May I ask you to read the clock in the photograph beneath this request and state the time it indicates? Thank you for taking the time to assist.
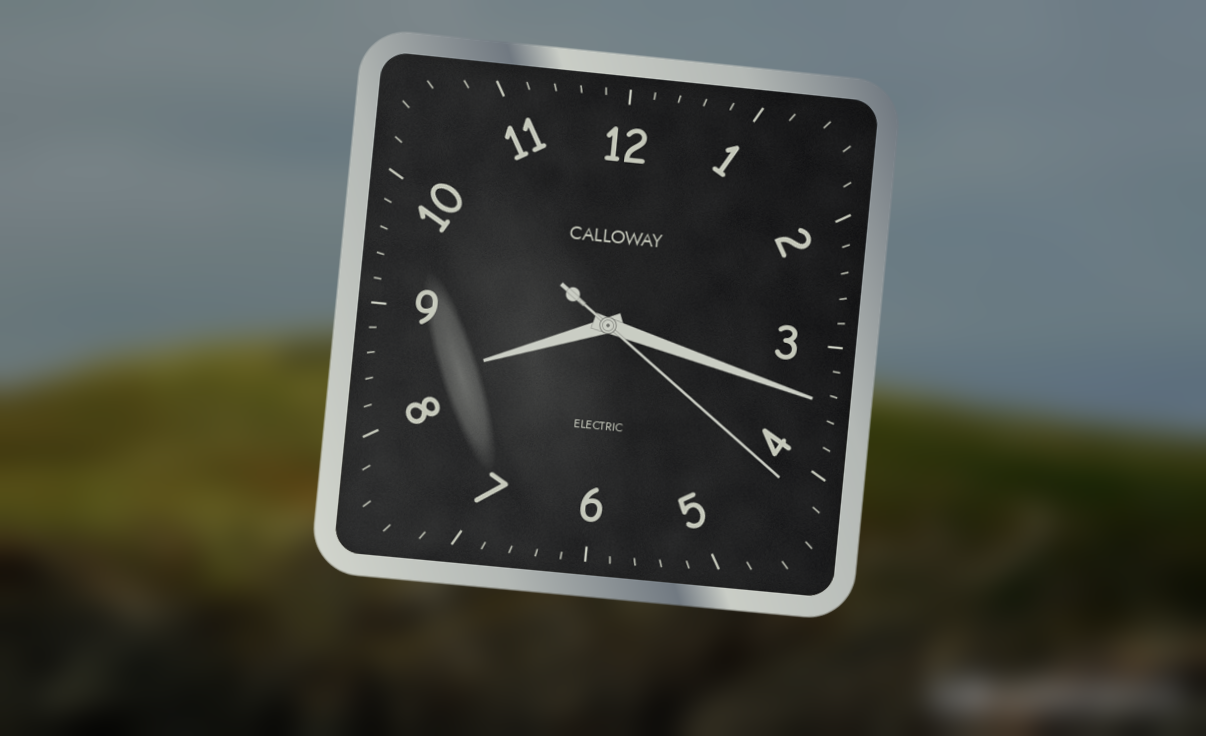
8:17:21
